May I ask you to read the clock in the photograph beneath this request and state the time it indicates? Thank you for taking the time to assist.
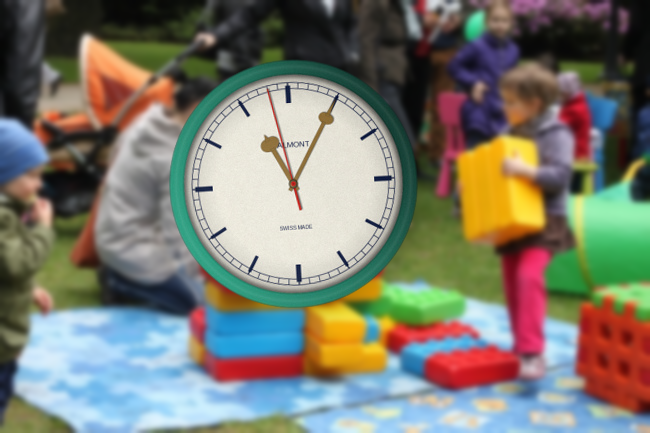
11:04:58
